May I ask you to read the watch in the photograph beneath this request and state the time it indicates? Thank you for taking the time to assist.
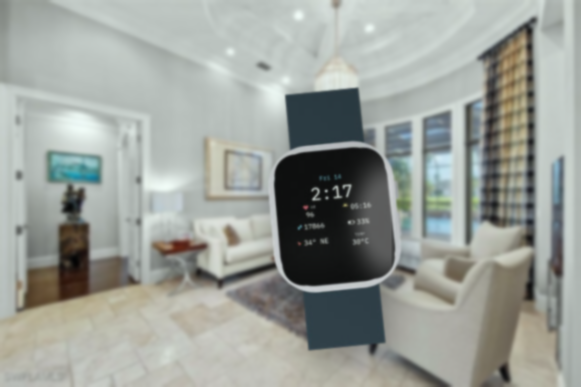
2:17
